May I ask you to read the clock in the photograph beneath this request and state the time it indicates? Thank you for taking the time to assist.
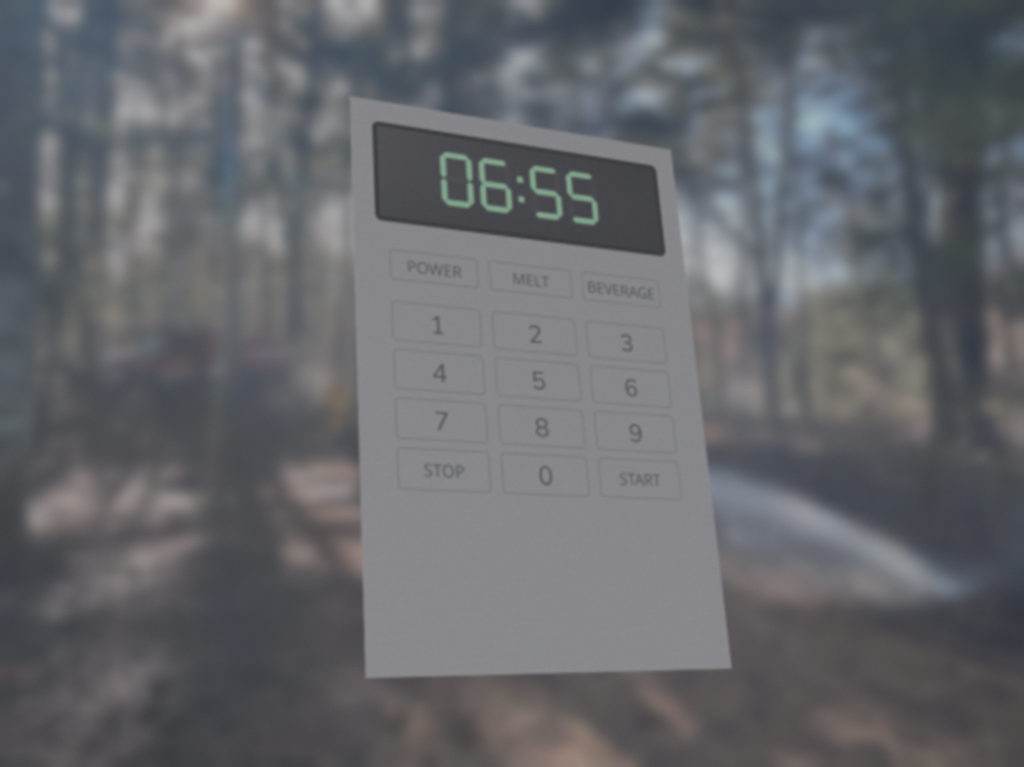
6:55
